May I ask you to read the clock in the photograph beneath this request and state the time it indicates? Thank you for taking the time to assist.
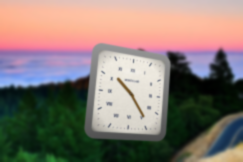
10:24
